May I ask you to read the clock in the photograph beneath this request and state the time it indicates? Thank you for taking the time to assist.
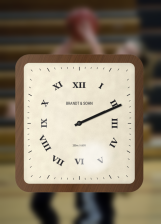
2:11
